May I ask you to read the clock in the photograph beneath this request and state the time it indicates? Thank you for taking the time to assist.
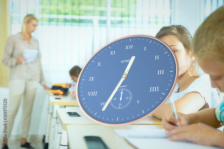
12:34
